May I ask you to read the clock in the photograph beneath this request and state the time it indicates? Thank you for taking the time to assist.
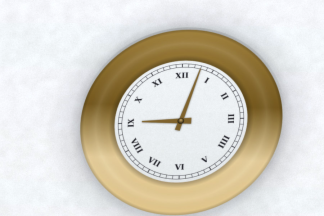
9:03
